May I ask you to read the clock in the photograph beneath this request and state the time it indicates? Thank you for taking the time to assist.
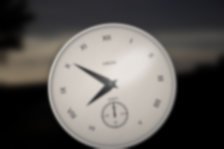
7:51
